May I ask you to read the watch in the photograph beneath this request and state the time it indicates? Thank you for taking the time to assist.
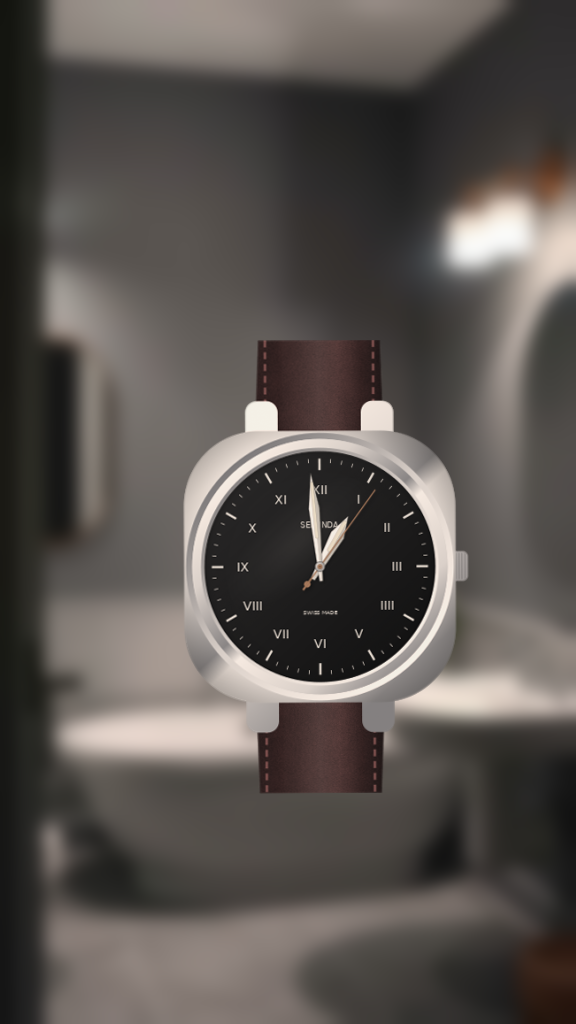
12:59:06
